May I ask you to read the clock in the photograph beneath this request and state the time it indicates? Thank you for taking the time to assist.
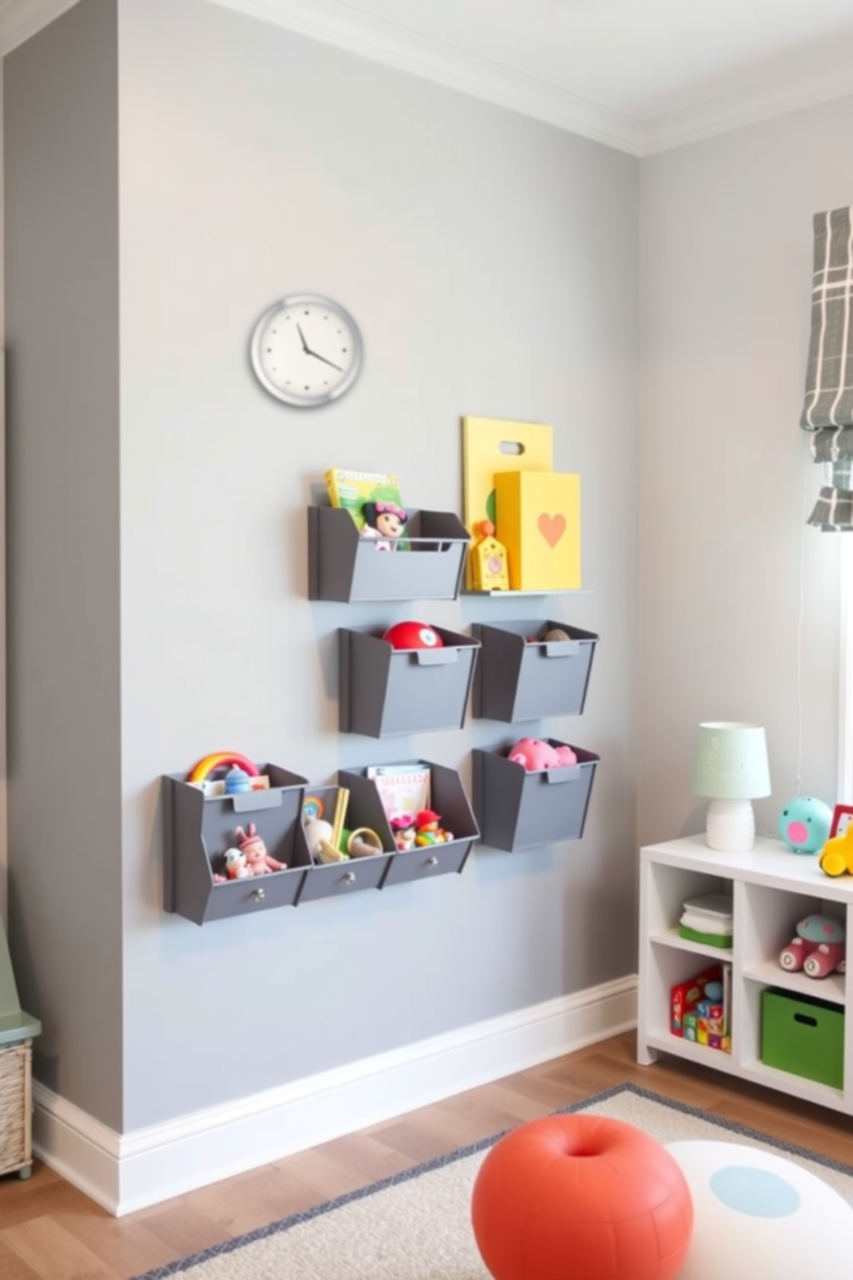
11:20
